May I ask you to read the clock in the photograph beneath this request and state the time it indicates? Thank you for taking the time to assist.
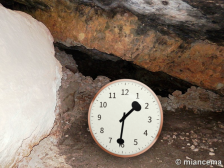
1:31
